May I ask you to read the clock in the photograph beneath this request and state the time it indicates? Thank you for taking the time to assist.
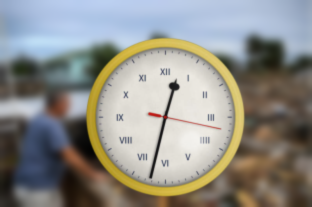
12:32:17
